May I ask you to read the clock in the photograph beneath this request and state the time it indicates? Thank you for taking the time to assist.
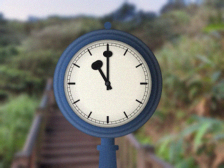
11:00
